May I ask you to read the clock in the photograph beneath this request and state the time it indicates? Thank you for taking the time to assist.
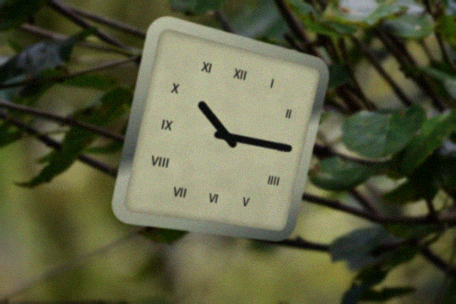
10:15
